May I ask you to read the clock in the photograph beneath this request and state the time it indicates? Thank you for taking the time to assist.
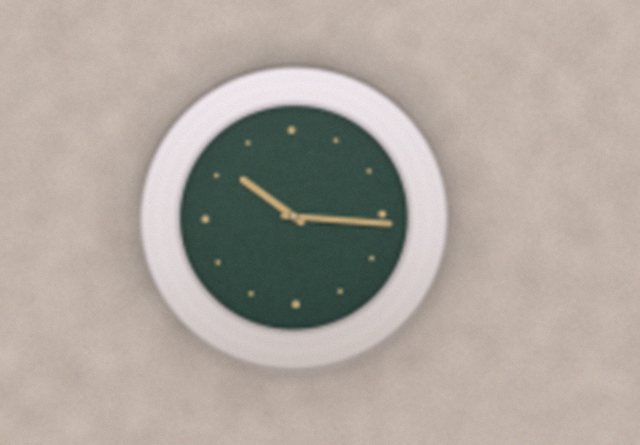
10:16
